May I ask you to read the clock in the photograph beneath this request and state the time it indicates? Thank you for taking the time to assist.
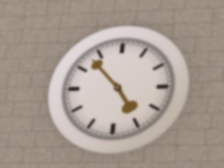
4:53
